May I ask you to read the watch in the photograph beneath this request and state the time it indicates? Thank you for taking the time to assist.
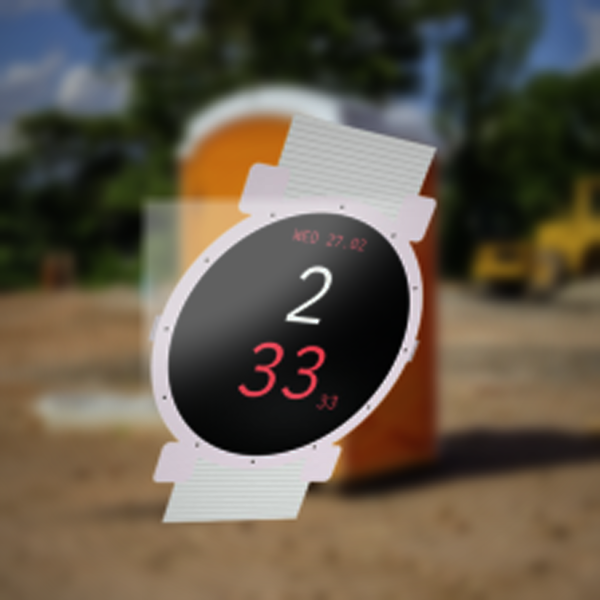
2:33:33
